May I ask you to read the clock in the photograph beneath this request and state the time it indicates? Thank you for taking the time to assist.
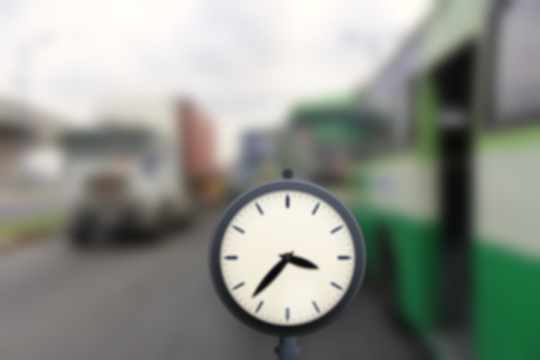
3:37
